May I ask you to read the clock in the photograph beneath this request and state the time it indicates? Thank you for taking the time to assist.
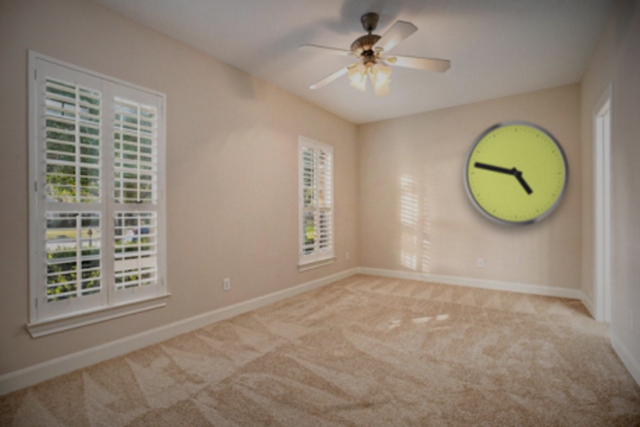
4:47
